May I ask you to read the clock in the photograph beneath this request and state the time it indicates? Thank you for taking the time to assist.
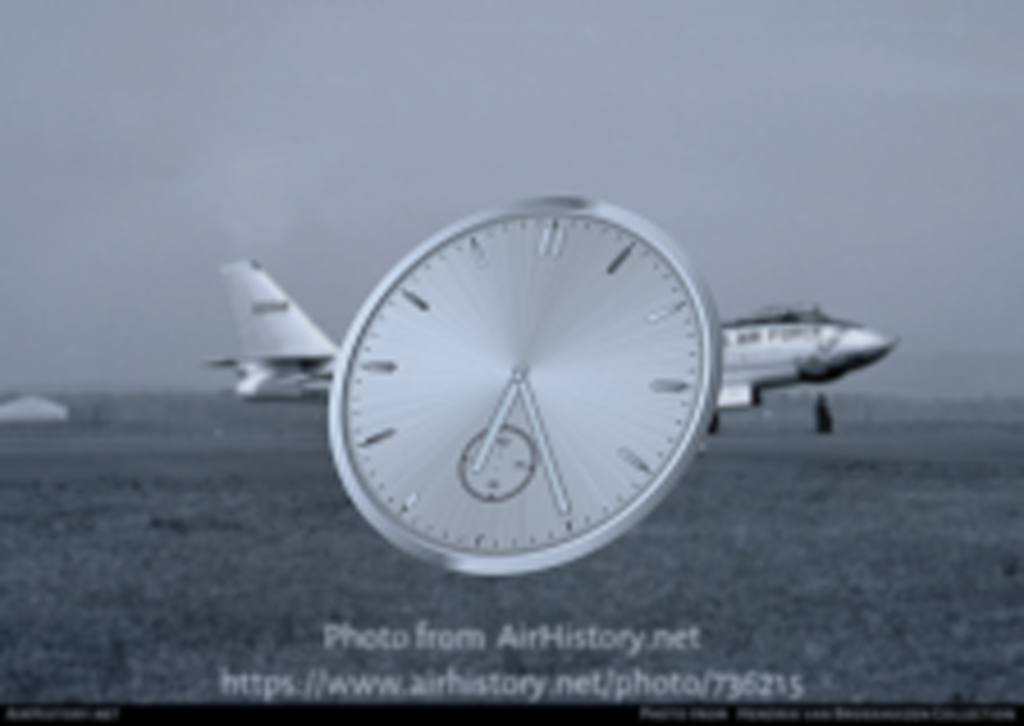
6:25
